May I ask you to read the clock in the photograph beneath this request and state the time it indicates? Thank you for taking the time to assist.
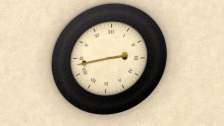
2:43
